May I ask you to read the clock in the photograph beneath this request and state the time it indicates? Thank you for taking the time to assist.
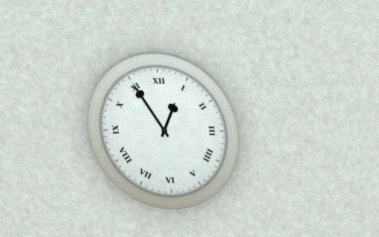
12:55
